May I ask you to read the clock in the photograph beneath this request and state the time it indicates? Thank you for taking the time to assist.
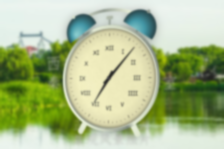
7:07
